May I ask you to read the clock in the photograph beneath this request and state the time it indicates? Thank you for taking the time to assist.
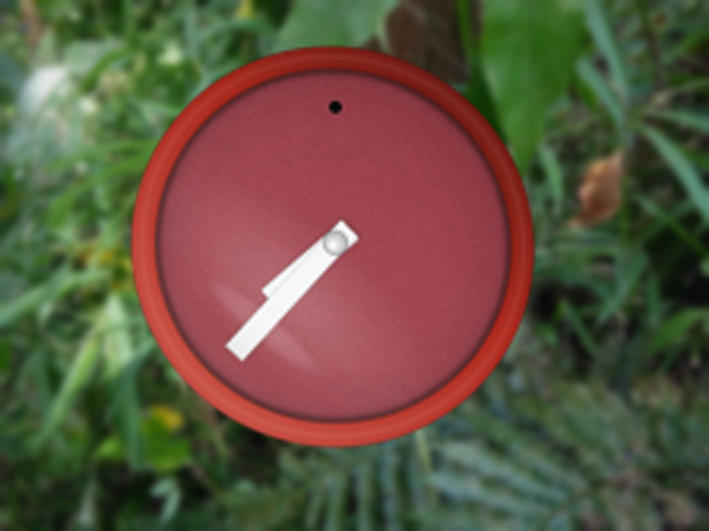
7:37
